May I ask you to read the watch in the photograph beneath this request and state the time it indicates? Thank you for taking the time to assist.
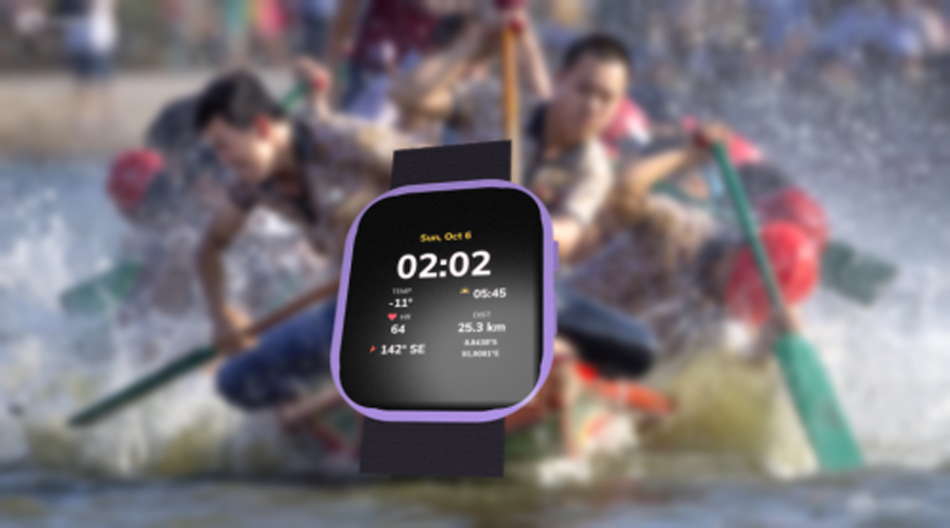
2:02
